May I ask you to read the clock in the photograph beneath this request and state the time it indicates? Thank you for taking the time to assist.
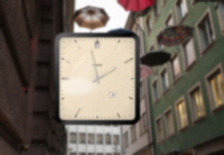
1:58
